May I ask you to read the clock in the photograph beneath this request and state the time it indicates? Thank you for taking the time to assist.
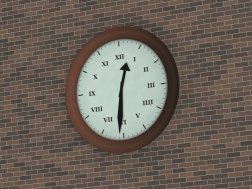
12:31
